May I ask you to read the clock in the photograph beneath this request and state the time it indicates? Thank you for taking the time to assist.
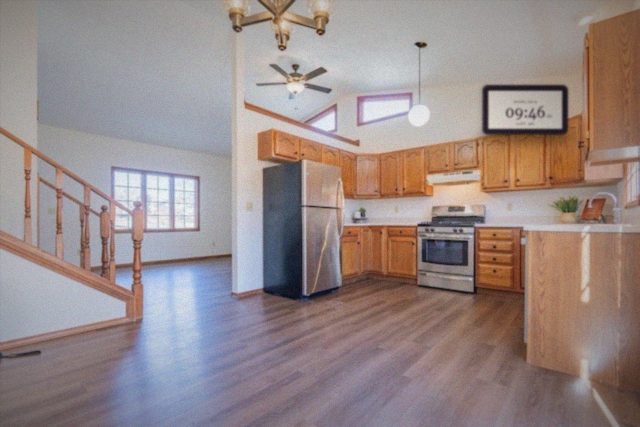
9:46
